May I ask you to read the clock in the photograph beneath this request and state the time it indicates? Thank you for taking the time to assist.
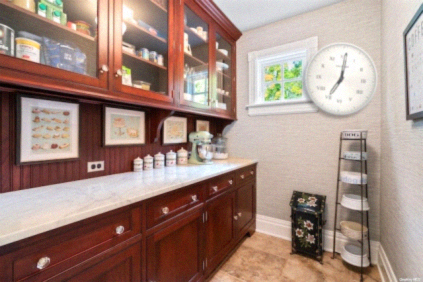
7:01
